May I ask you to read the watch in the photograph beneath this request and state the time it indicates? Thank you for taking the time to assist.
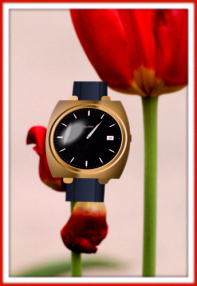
1:06
